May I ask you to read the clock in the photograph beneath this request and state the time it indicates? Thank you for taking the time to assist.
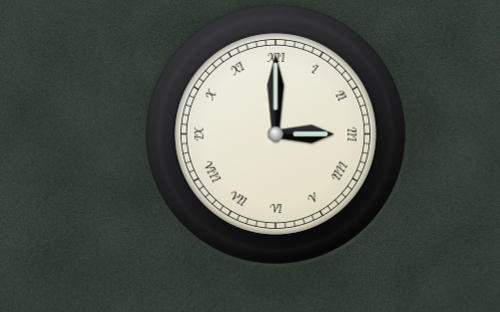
3:00
